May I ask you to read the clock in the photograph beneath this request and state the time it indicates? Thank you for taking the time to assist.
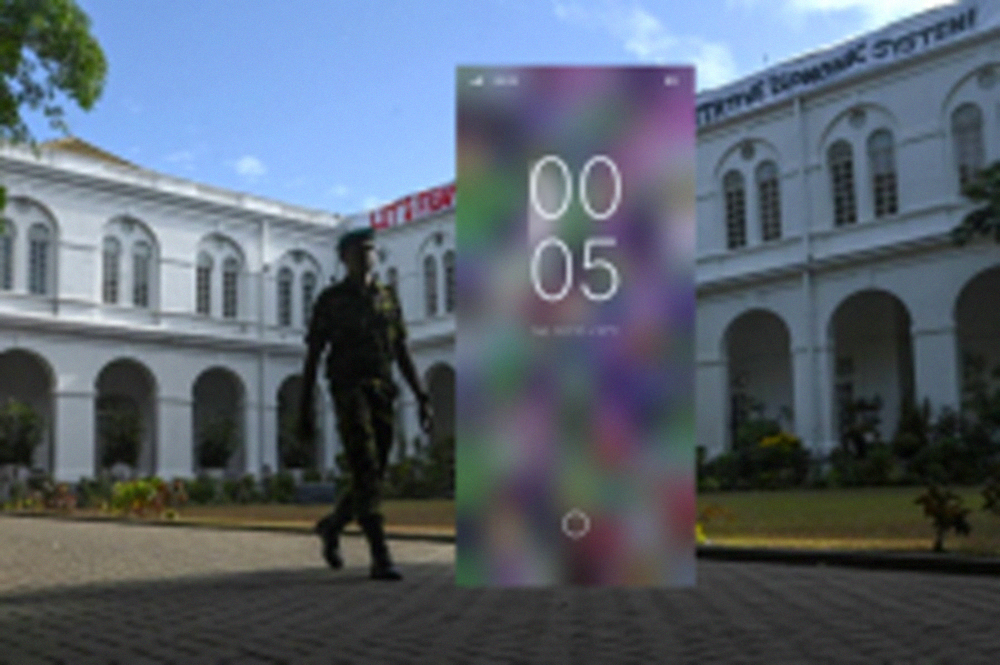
0:05
